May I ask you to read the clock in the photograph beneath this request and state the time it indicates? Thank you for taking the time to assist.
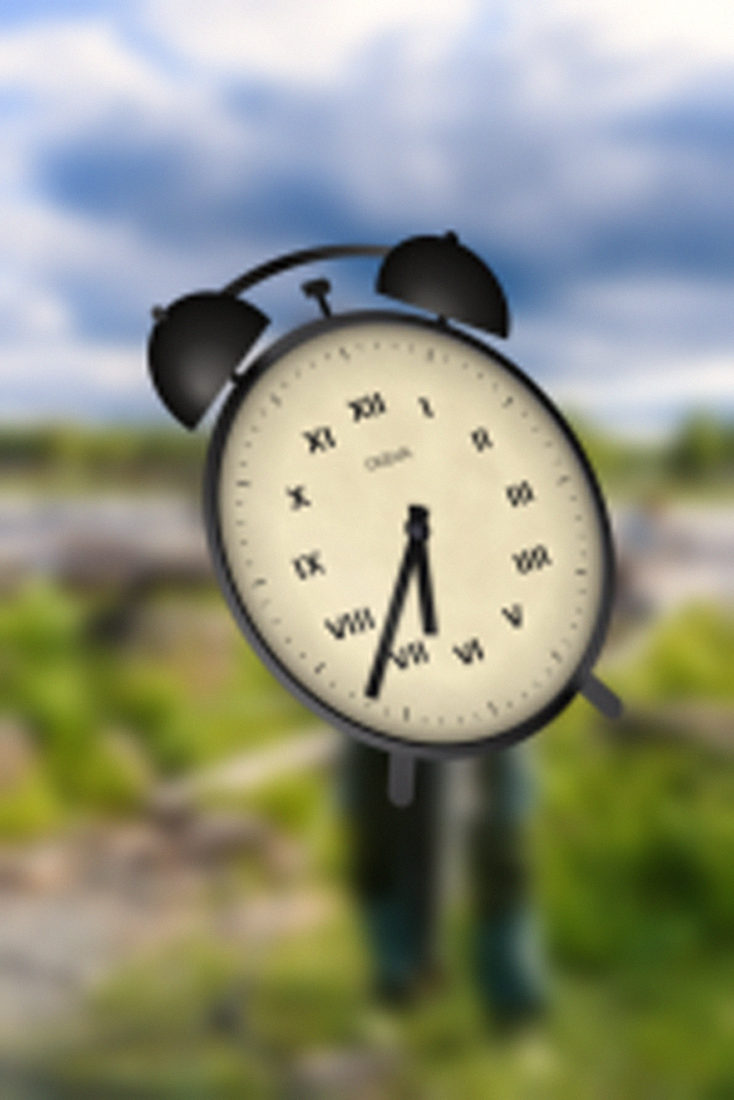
6:37
